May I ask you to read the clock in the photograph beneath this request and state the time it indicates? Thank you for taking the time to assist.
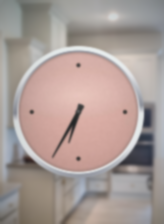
6:35
